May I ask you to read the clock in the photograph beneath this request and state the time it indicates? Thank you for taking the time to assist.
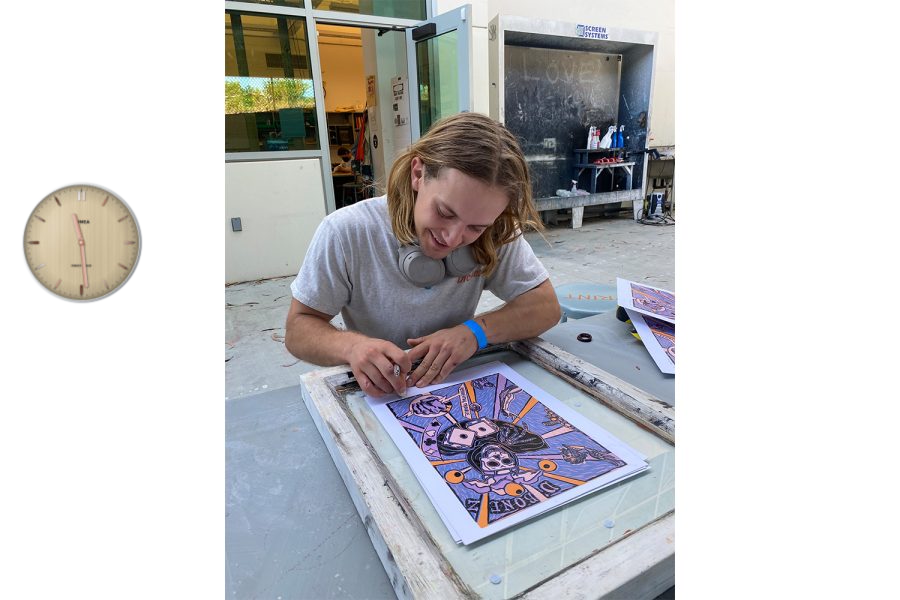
11:29
